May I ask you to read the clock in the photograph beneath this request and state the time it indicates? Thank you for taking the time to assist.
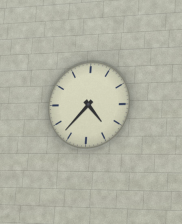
4:37
